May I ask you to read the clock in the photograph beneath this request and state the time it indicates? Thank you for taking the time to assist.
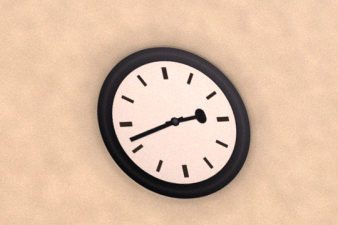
2:42
